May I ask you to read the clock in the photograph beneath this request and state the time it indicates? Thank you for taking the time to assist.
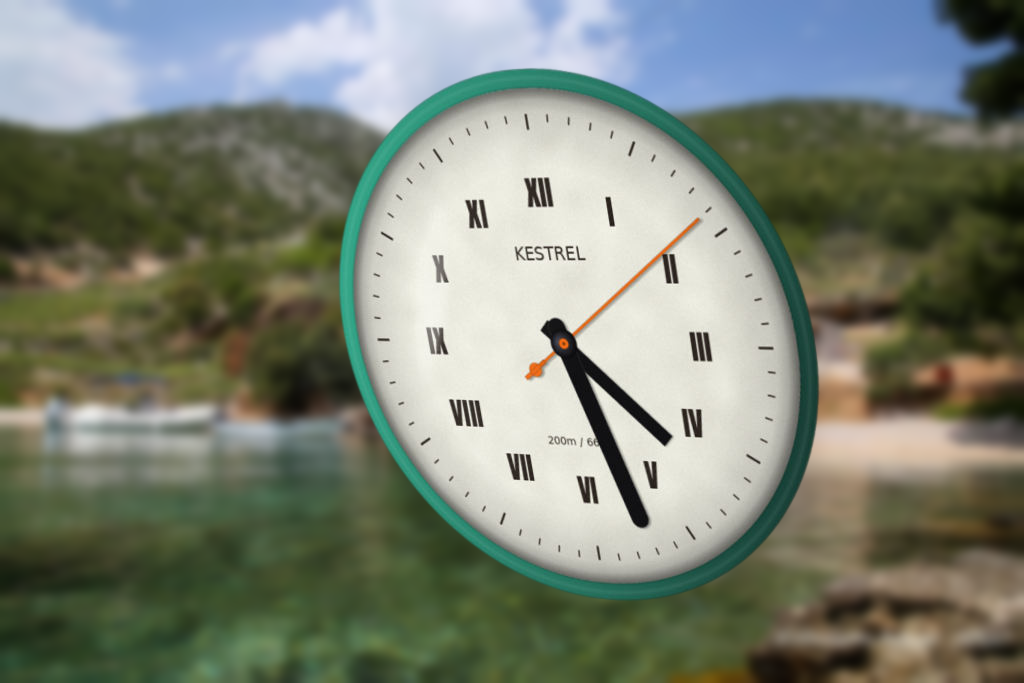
4:27:09
